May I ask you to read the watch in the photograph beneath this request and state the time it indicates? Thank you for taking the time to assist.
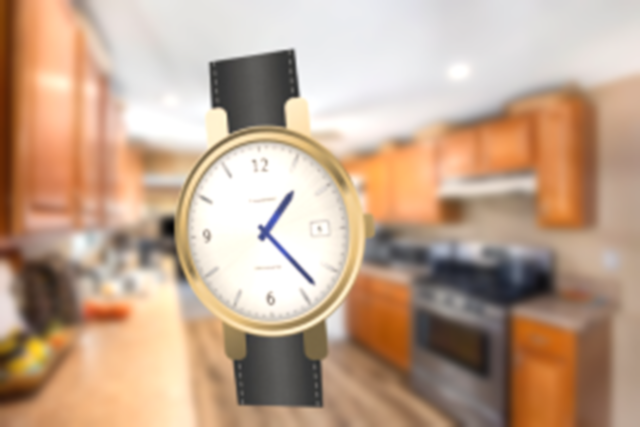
1:23
